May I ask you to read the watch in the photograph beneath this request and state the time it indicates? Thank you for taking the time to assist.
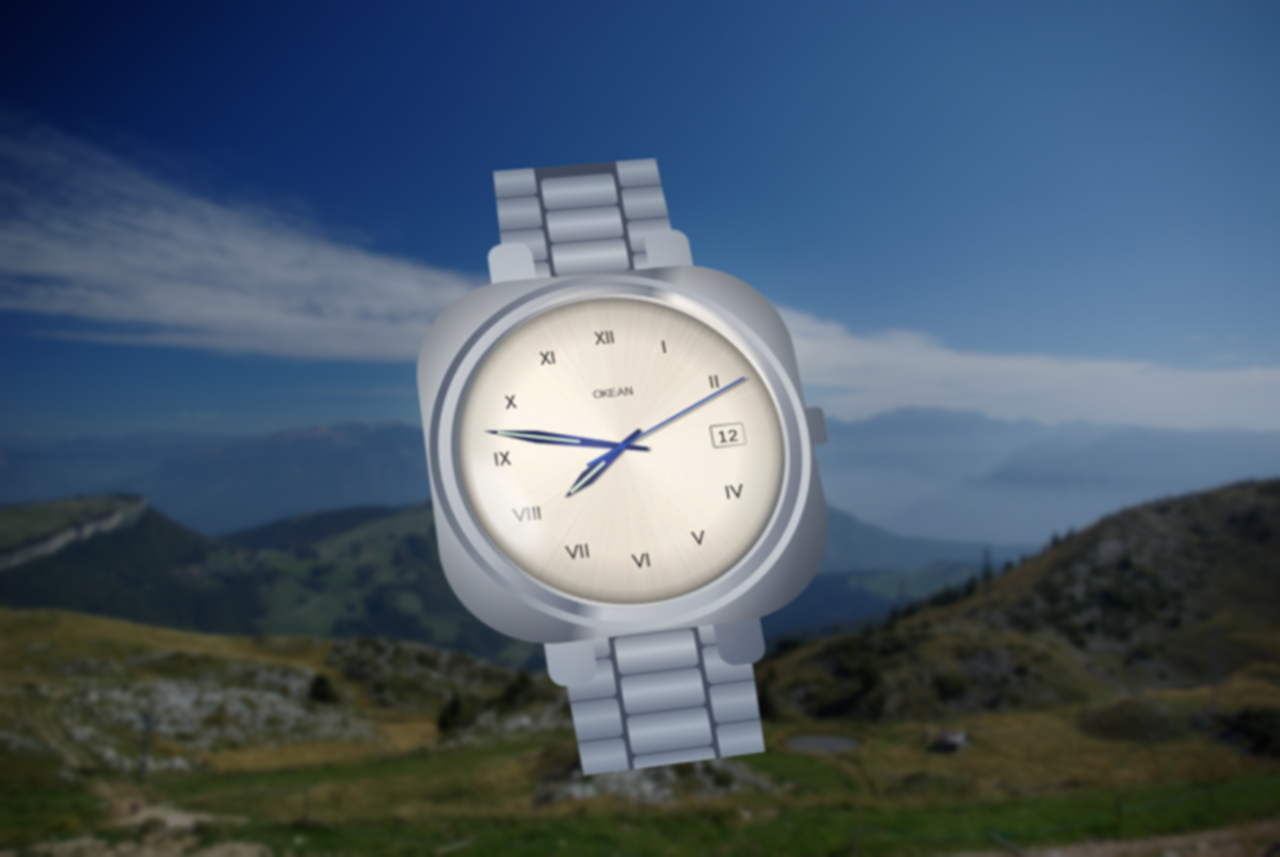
7:47:11
